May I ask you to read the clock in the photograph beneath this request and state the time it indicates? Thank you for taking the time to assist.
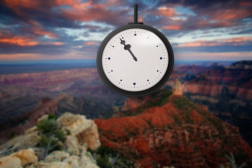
10:54
